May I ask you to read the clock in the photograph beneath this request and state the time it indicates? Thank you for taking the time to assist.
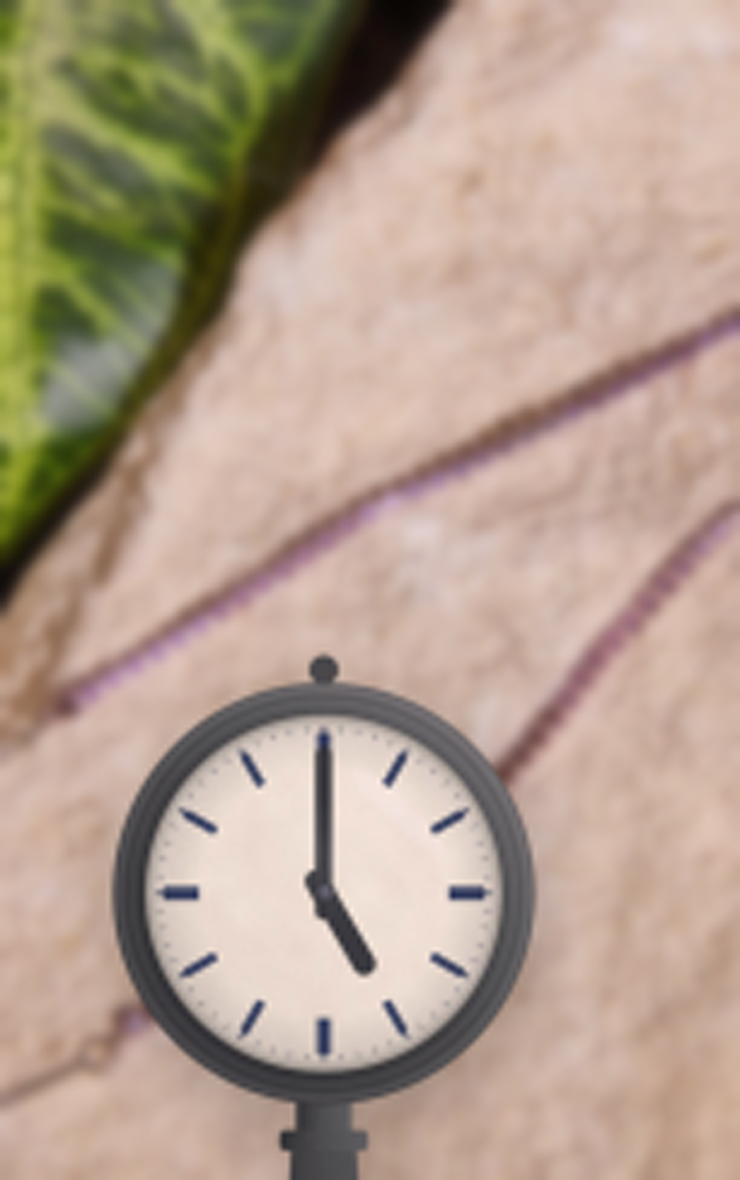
5:00
